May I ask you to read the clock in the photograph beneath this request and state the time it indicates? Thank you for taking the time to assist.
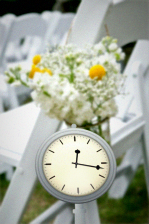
12:17
